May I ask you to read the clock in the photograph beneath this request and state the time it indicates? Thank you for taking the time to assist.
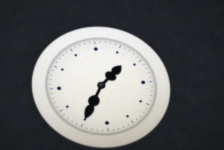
1:35
